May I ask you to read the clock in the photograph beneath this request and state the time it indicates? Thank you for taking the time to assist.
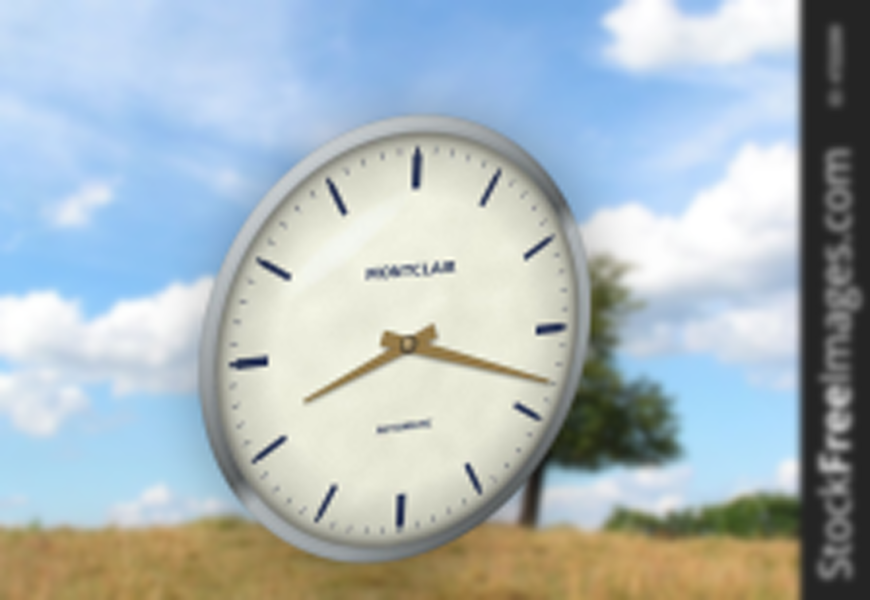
8:18
